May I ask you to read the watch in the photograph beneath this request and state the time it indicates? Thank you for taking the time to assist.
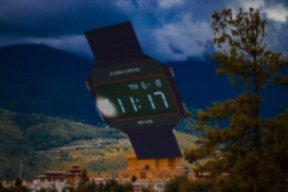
11:17
